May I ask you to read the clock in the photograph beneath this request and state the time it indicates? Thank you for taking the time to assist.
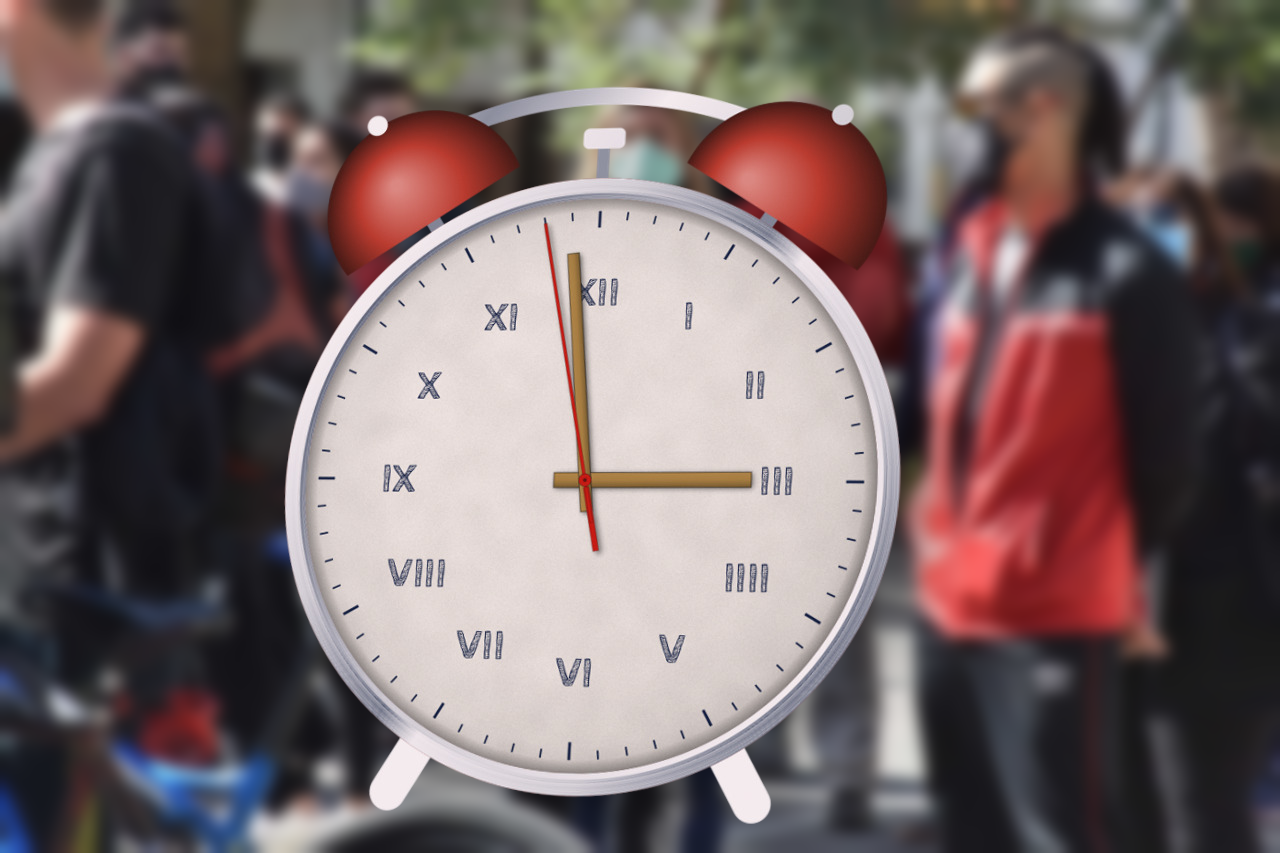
2:58:58
